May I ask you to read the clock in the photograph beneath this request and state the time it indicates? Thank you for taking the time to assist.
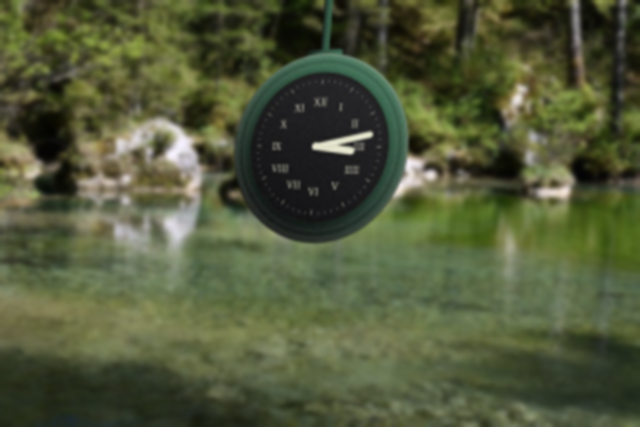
3:13
